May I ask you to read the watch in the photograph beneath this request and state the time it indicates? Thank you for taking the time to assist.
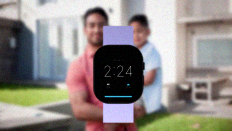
2:24
